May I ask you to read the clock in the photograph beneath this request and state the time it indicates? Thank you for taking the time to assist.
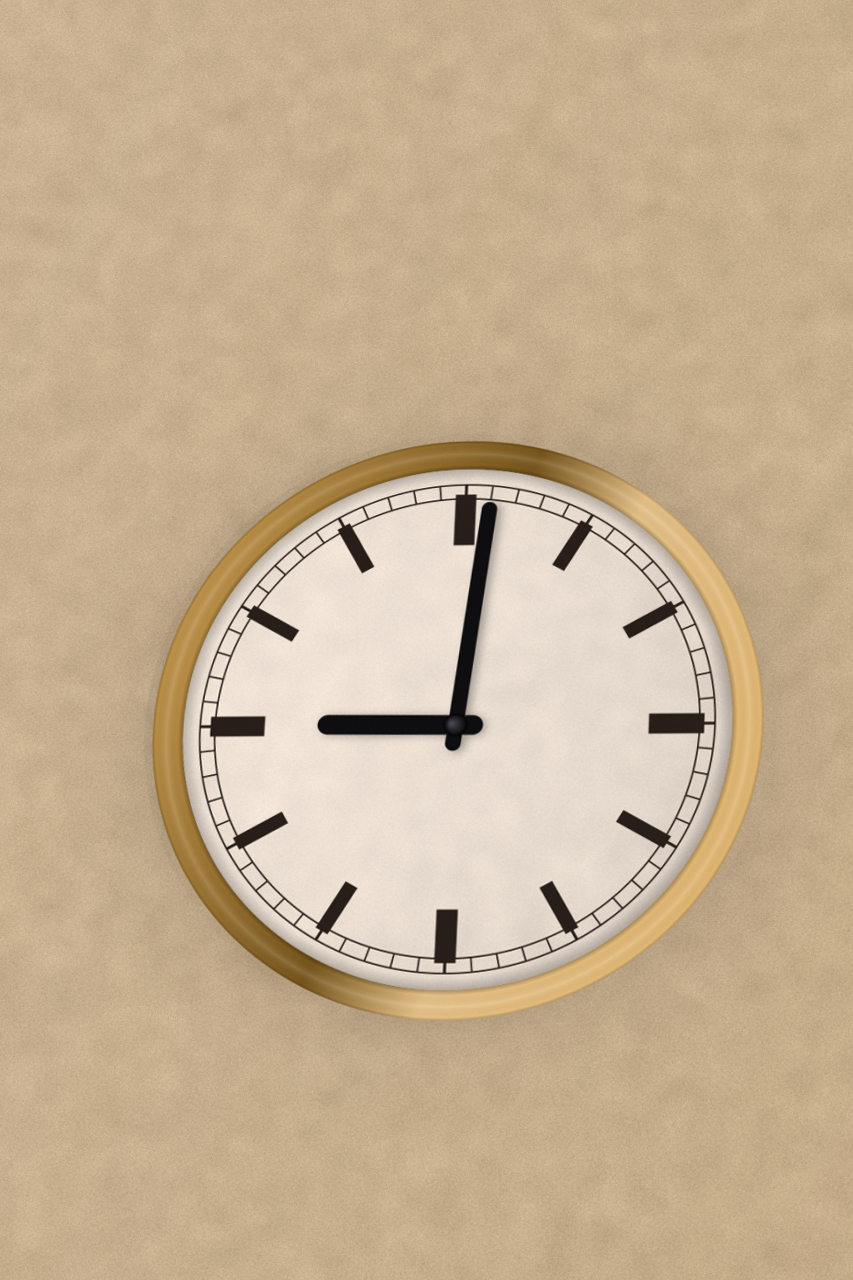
9:01
